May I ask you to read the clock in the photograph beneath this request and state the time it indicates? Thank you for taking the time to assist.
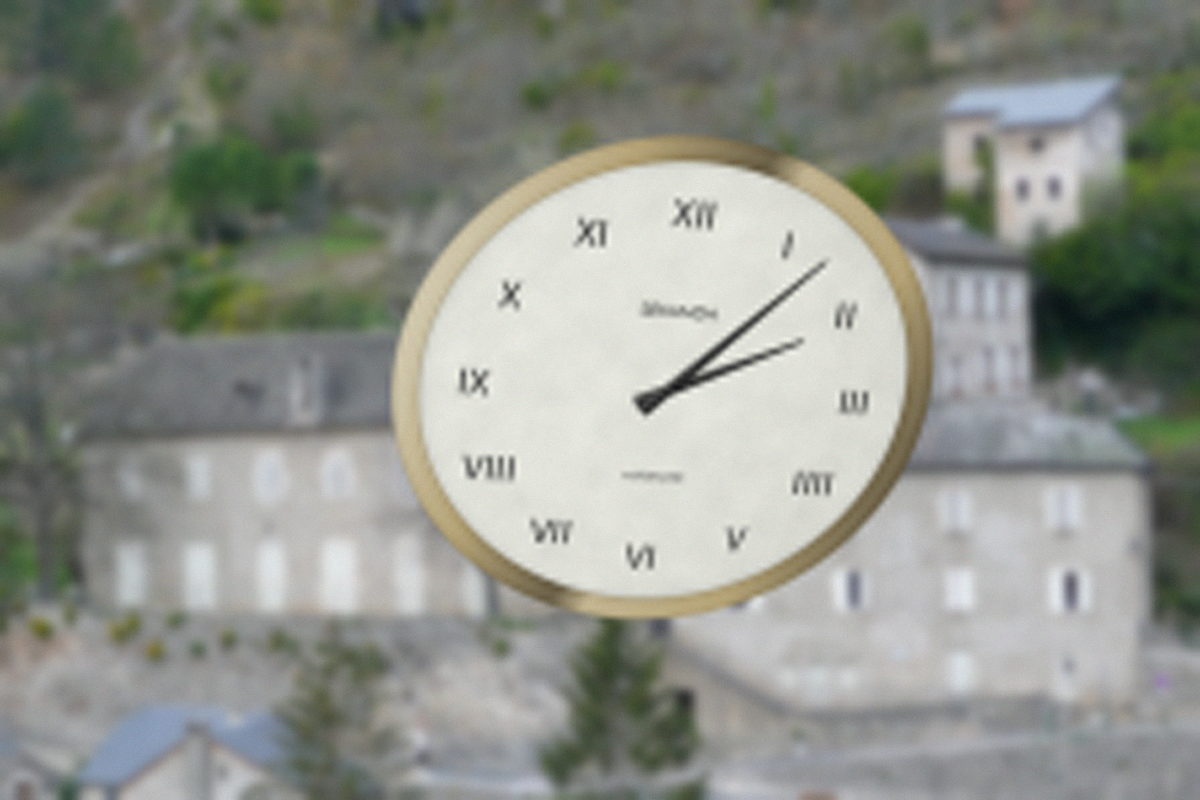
2:07
